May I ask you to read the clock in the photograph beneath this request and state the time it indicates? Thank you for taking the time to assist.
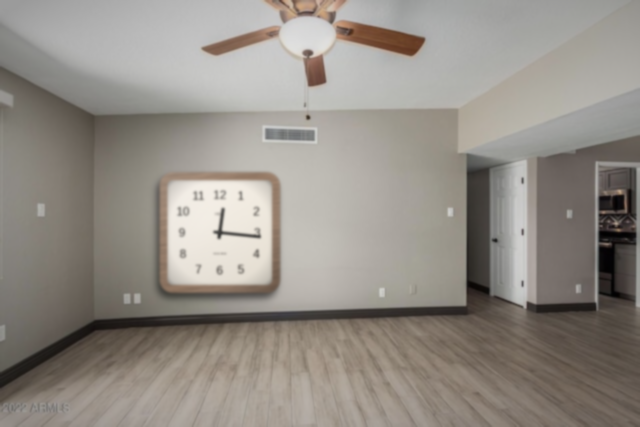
12:16
